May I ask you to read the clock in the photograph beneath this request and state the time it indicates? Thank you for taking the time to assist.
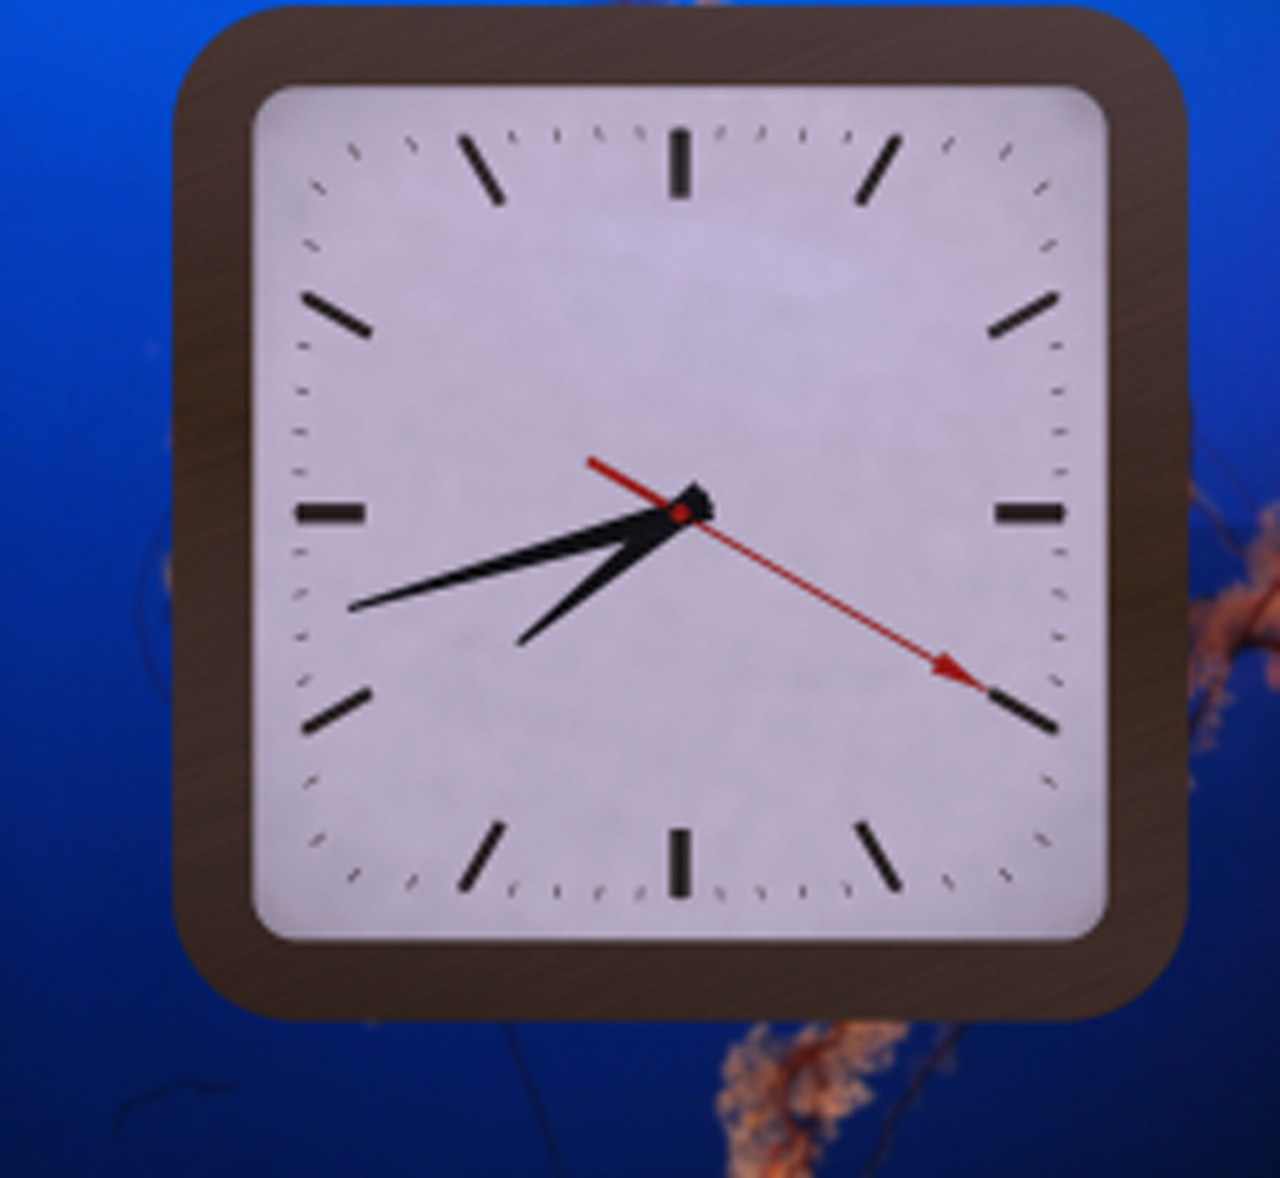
7:42:20
